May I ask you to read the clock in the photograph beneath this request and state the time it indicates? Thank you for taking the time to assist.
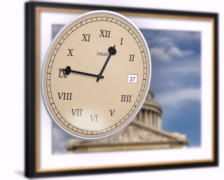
12:46
